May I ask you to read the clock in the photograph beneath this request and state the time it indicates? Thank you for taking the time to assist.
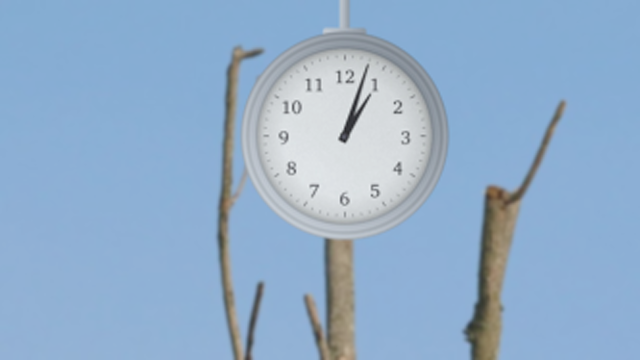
1:03
